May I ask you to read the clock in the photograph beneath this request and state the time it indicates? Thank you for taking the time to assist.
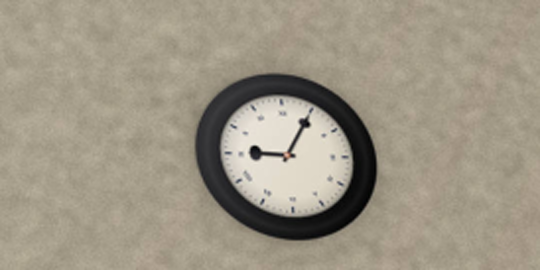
9:05
